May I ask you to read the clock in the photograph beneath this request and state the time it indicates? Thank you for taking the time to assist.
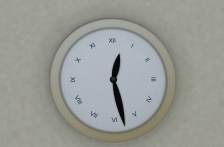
12:28
